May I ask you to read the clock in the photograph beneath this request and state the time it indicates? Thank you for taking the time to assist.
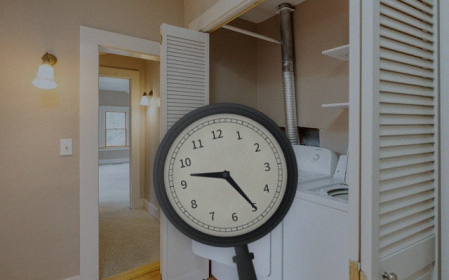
9:25
